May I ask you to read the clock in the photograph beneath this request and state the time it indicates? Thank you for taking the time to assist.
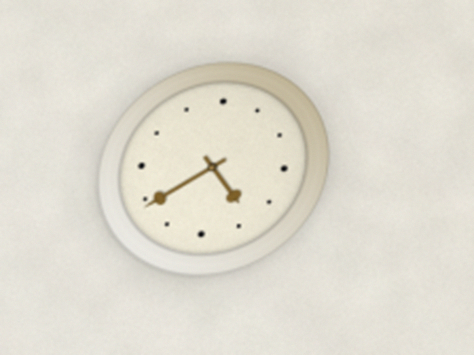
4:39
